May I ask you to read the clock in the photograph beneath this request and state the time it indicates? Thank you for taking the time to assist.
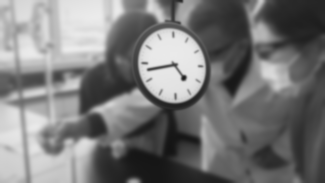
4:43
